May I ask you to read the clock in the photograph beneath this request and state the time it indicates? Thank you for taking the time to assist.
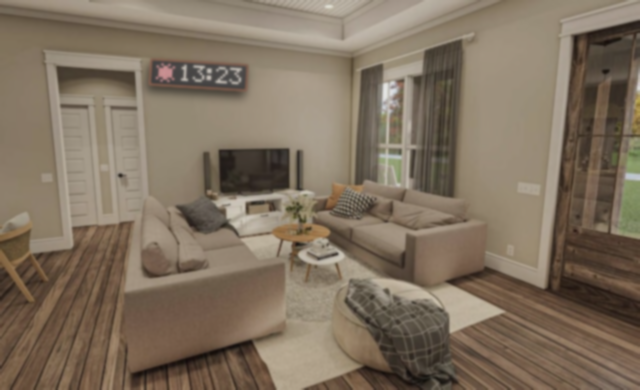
13:23
